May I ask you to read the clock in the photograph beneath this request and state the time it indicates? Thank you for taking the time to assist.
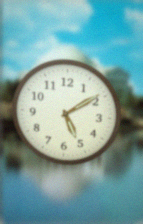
5:09
